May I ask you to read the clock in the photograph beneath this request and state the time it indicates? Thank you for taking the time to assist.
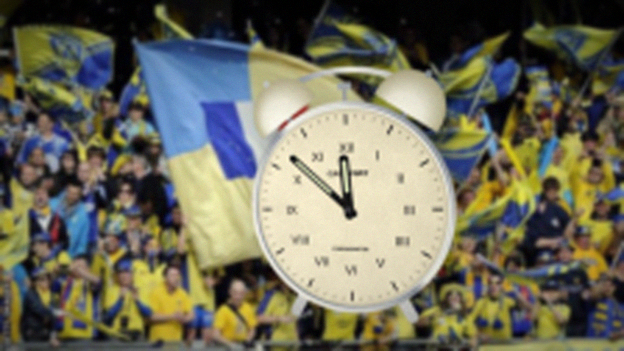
11:52
